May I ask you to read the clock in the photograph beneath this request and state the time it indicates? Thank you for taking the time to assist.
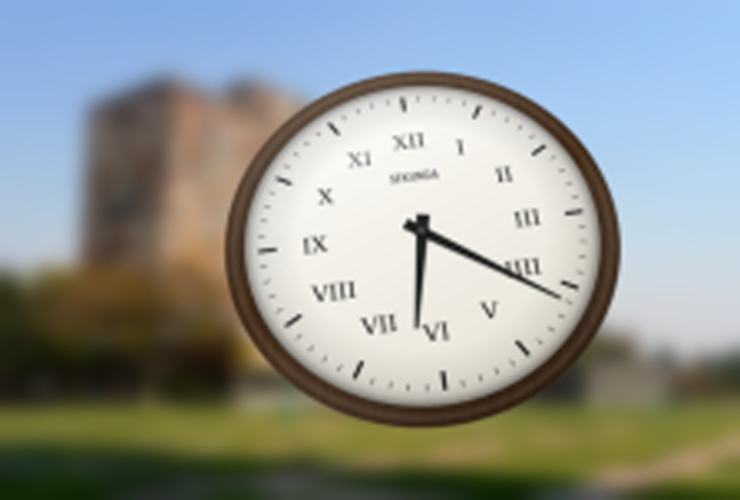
6:21
